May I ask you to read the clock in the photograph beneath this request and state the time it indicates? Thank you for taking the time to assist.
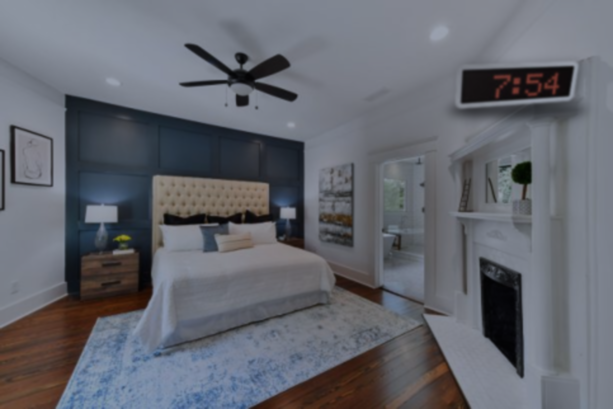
7:54
